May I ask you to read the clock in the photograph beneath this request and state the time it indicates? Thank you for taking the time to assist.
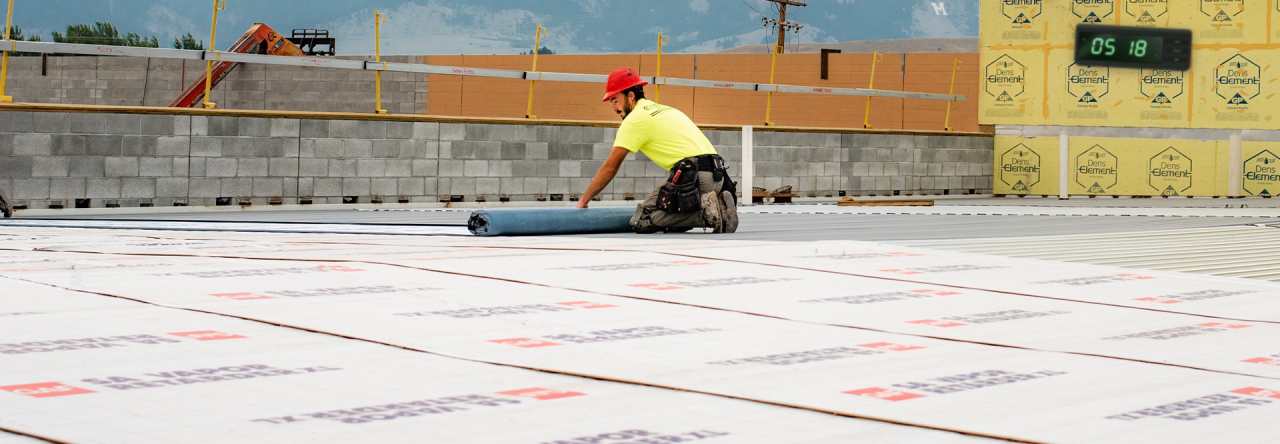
5:18
